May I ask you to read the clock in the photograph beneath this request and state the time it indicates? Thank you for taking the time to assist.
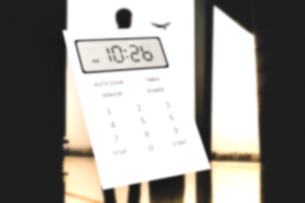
10:26
